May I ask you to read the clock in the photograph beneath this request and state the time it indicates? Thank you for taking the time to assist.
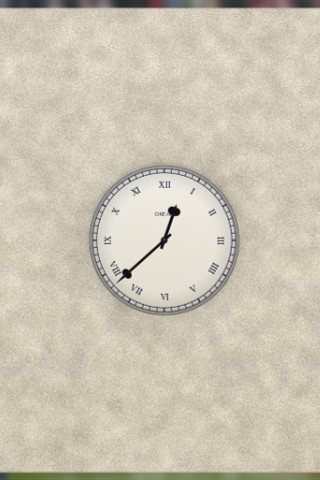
12:38
